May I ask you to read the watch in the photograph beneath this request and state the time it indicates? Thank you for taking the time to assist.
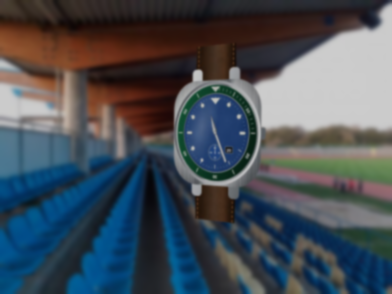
11:26
